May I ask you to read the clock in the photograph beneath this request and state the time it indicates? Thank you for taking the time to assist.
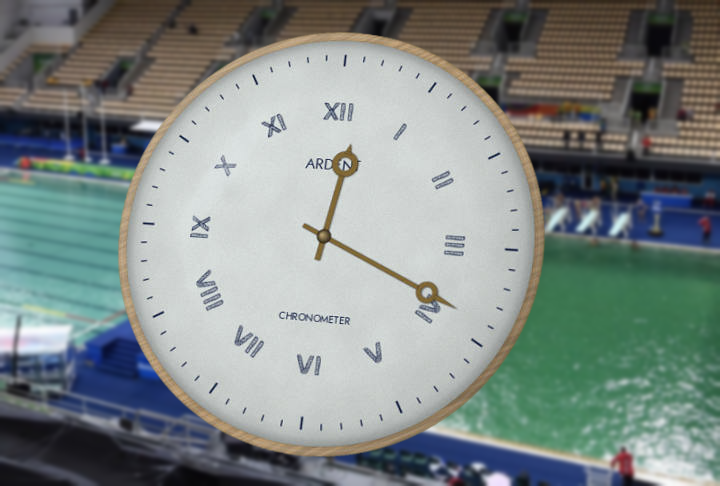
12:19
